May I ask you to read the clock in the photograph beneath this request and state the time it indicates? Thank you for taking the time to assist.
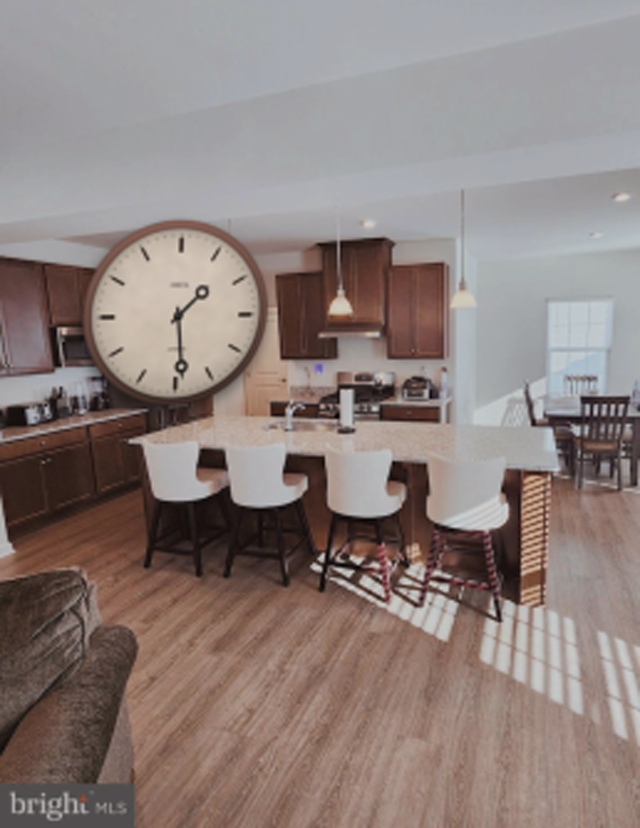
1:29
